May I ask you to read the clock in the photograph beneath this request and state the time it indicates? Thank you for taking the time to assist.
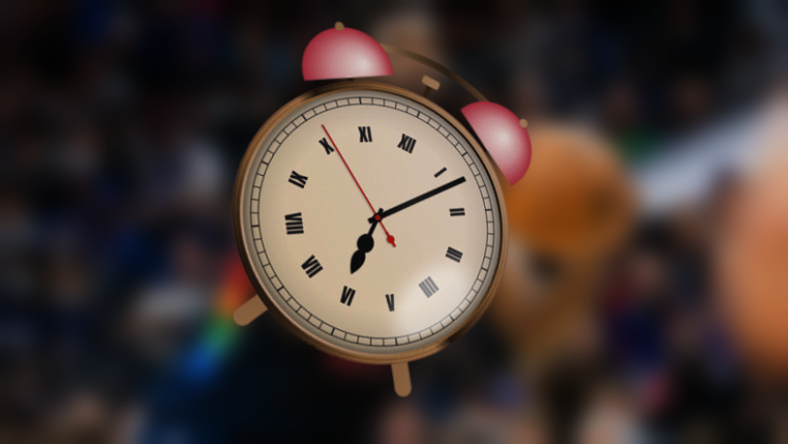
6:06:51
